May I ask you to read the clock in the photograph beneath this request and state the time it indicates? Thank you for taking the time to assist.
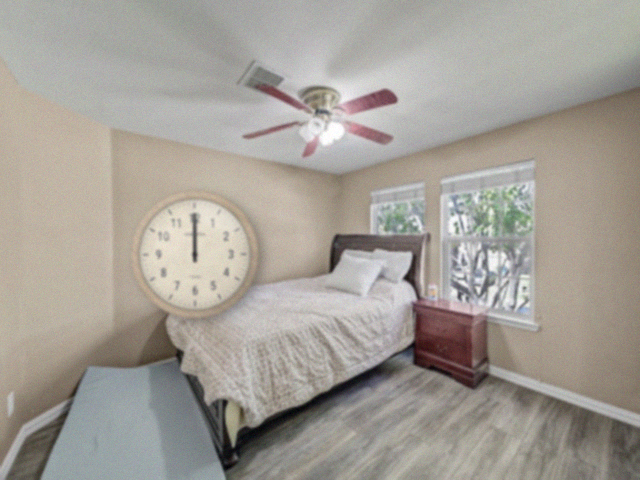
12:00
